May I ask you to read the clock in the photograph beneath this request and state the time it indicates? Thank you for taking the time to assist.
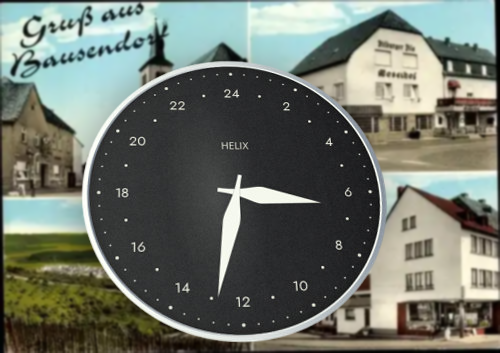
6:32
